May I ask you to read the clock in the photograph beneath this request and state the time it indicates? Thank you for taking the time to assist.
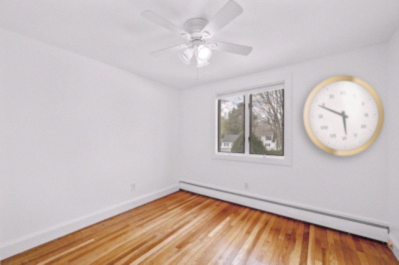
5:49
